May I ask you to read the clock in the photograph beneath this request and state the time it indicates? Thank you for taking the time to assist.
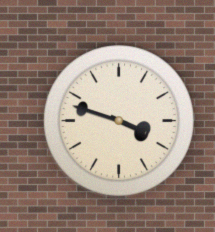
3:48
